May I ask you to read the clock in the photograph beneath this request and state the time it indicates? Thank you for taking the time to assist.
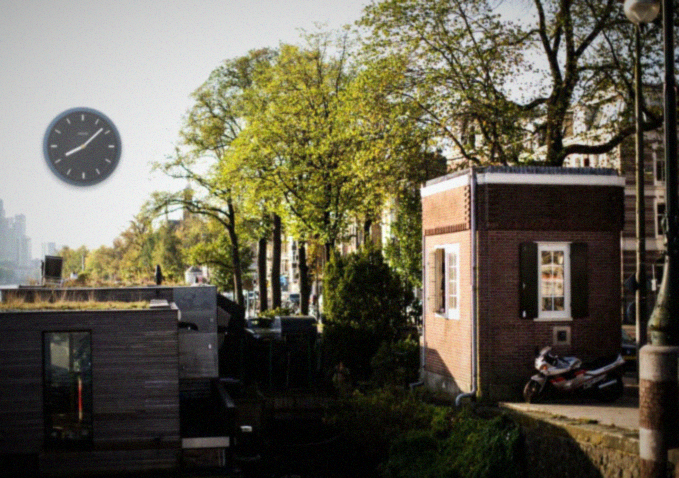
8:08
